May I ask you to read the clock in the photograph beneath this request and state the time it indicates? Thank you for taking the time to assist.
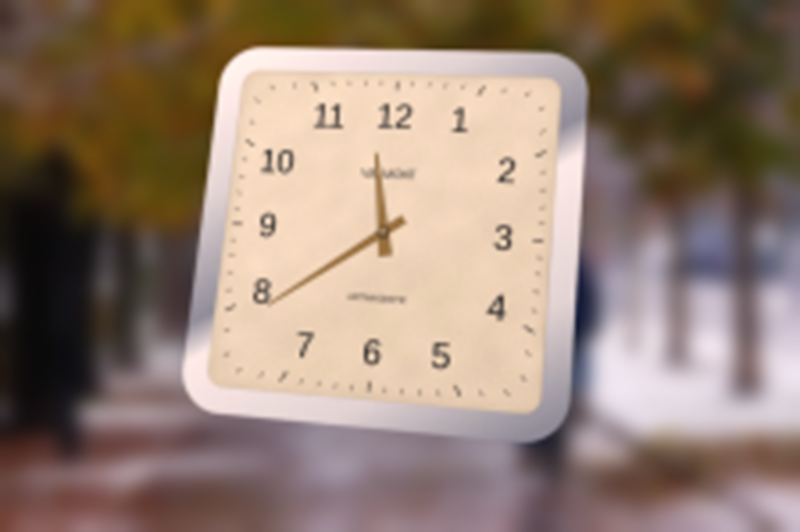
11:39
